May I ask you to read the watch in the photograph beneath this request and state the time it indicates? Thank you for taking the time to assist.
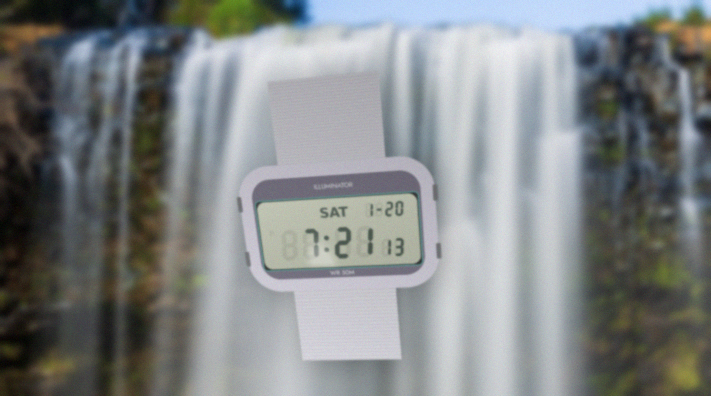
7:21:13
